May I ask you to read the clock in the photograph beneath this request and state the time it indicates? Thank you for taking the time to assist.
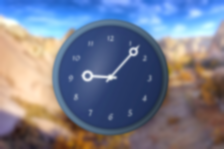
9:07
